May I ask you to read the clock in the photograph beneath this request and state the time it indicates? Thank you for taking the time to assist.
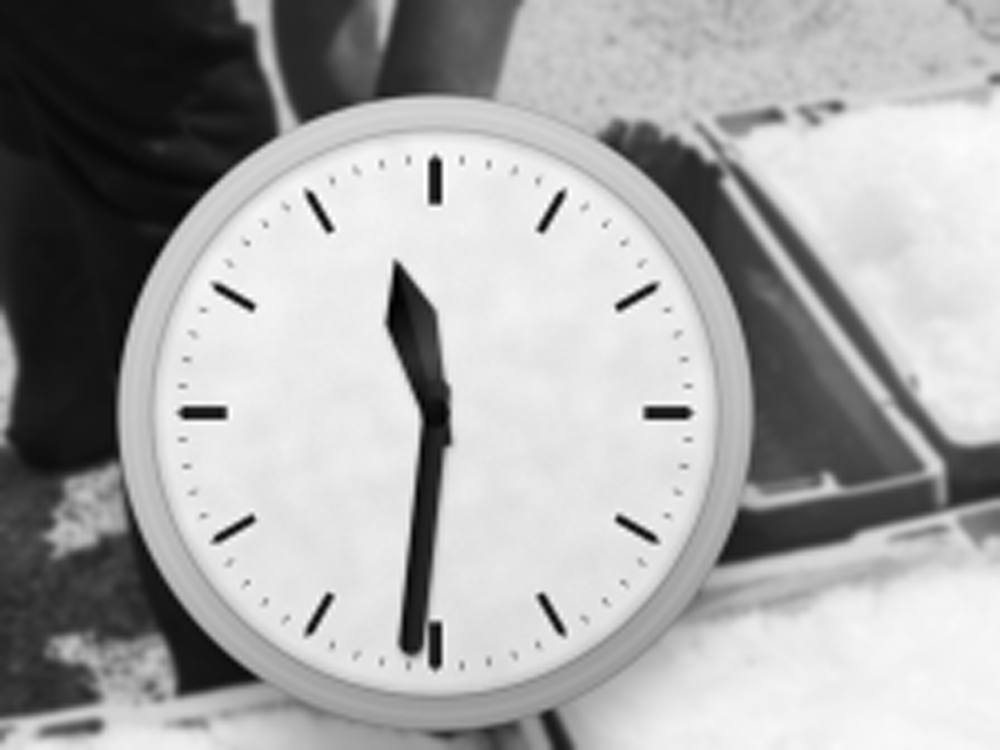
11:31
